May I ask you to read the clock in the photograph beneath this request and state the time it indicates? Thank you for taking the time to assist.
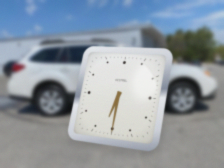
6:30
